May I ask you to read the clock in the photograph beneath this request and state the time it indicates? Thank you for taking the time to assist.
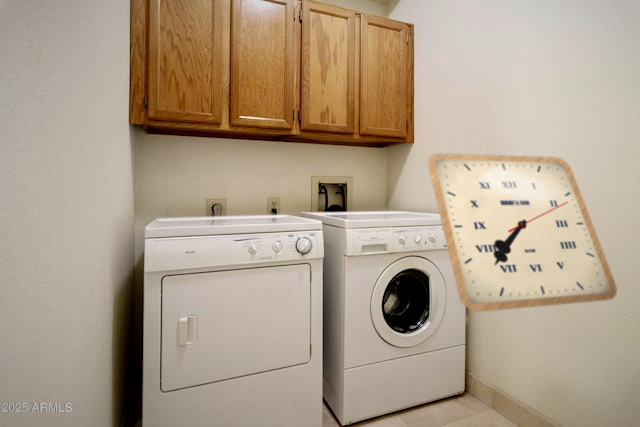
7:37:11
